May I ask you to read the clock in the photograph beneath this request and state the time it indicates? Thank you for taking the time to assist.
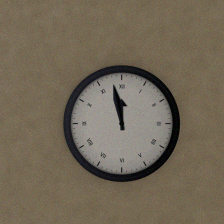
11:58
